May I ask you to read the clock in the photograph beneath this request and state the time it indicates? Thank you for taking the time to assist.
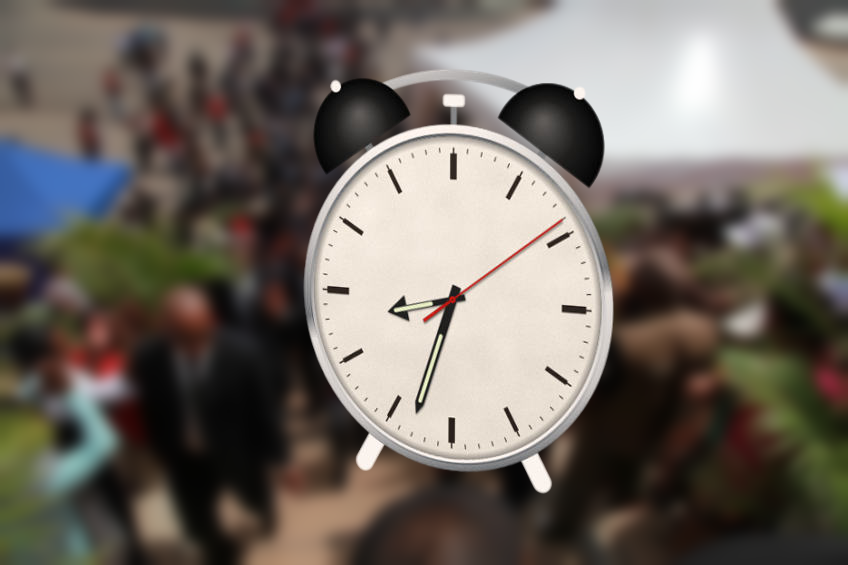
8:33:09
